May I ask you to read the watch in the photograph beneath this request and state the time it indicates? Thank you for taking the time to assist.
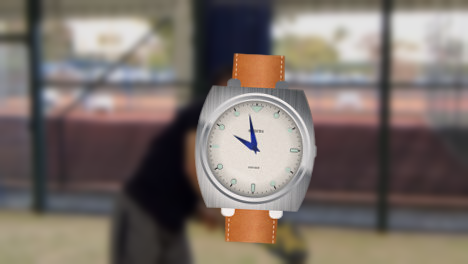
9:58
